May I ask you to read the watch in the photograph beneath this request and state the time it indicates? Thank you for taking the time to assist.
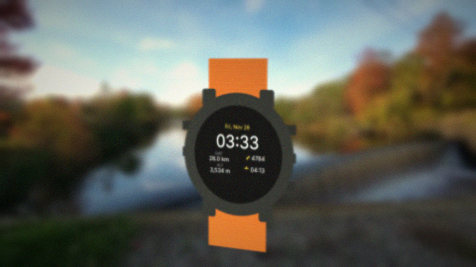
3:33
